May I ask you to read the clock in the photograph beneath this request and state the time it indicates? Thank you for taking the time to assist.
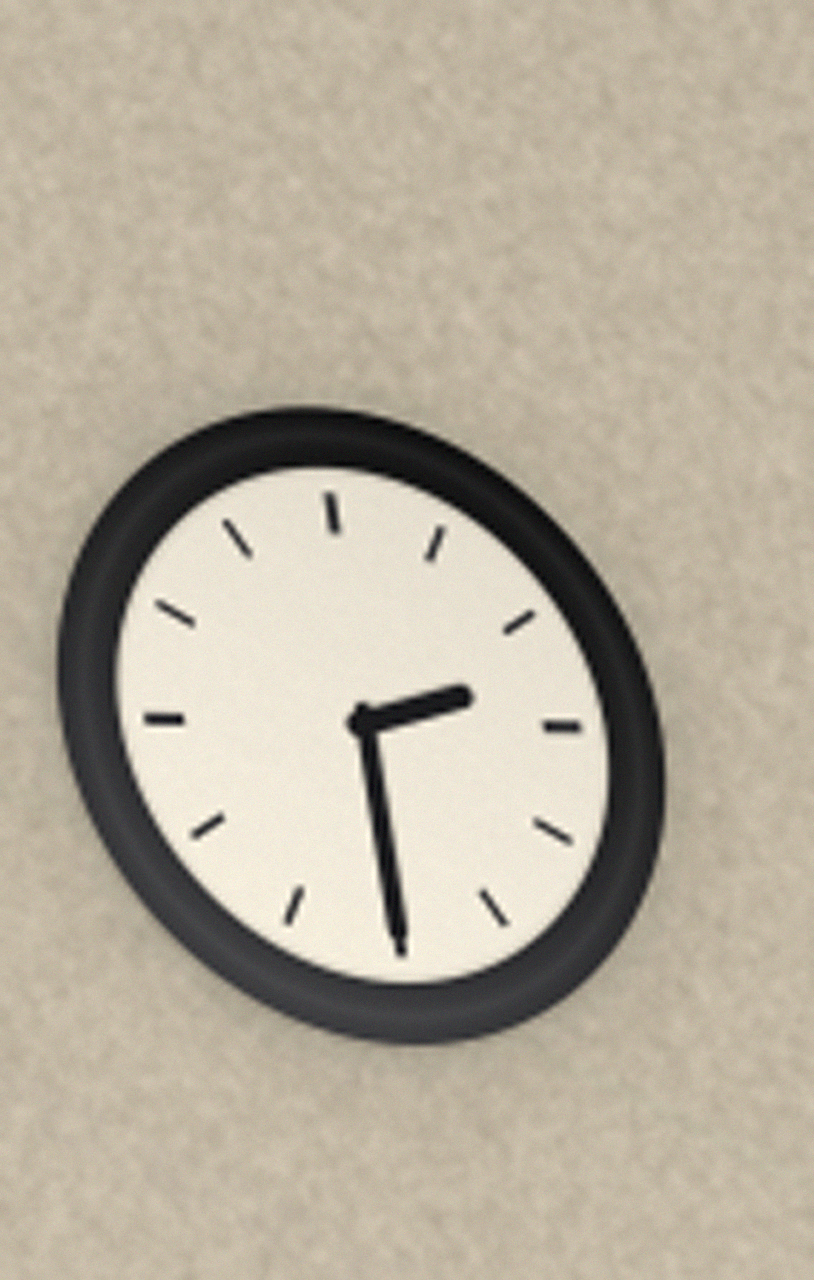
2:30
